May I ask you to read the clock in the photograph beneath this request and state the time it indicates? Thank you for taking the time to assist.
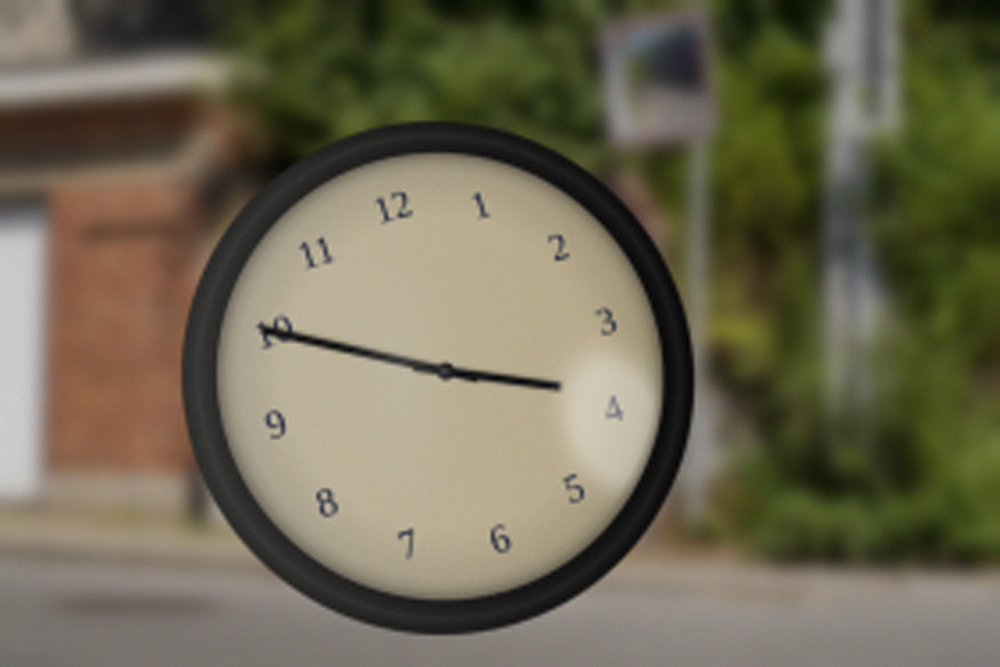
3:50
